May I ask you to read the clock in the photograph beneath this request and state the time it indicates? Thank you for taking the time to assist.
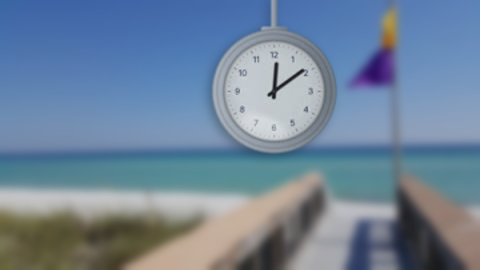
12:09
